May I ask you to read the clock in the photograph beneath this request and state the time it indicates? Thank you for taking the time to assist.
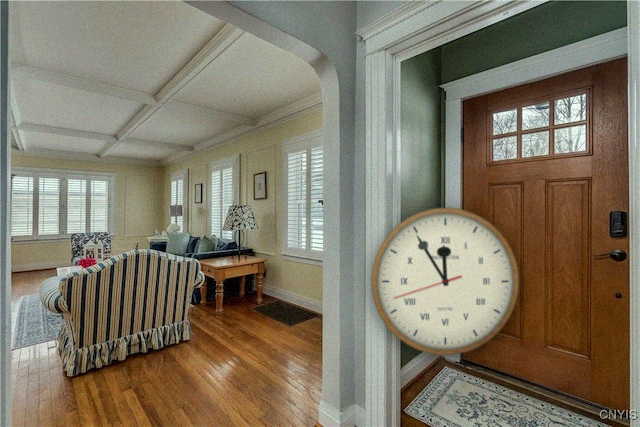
11:54:42
